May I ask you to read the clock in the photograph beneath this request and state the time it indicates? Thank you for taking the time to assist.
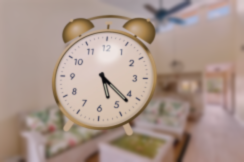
5:22
